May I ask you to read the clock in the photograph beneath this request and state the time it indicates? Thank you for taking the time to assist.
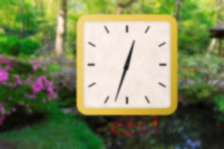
12:33
